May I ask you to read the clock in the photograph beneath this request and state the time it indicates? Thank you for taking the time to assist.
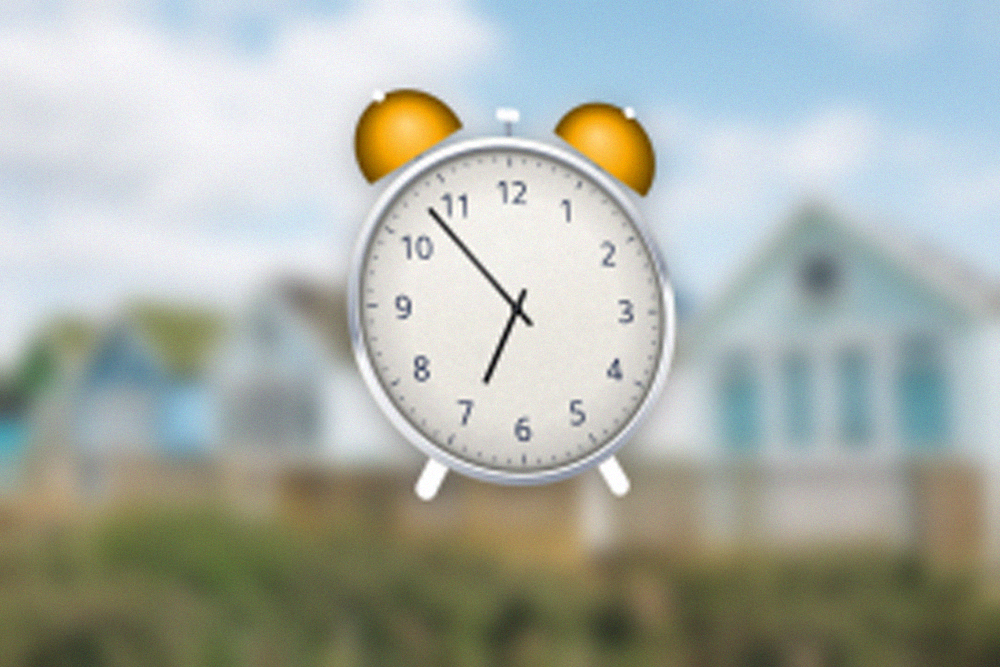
6:53
